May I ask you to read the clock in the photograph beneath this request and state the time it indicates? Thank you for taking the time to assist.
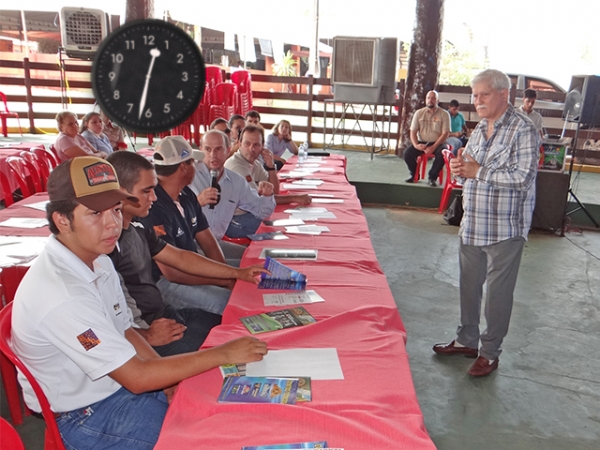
12:32
